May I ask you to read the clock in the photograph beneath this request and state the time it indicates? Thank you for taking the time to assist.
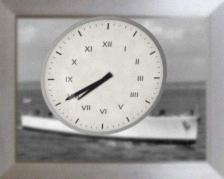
7:40
